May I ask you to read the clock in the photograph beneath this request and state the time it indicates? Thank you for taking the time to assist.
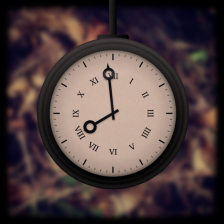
7:59
